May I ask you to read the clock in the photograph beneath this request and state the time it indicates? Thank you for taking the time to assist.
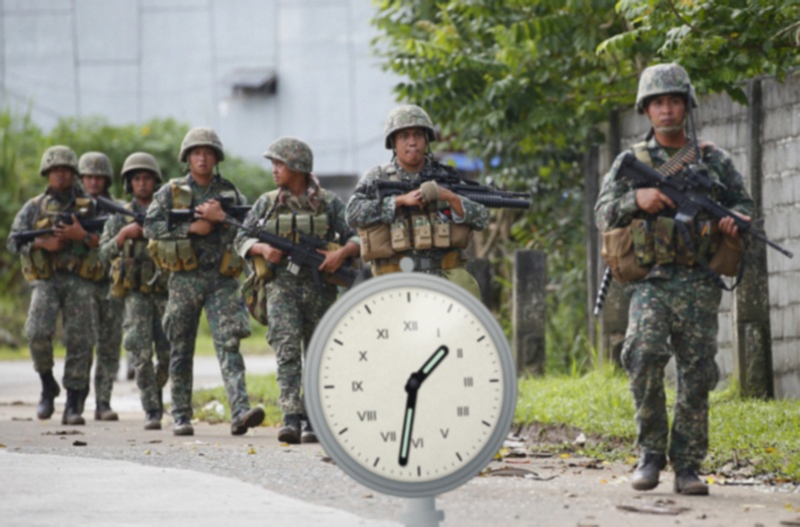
1:32
